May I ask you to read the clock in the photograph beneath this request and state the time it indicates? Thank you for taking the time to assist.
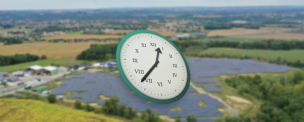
12:37
